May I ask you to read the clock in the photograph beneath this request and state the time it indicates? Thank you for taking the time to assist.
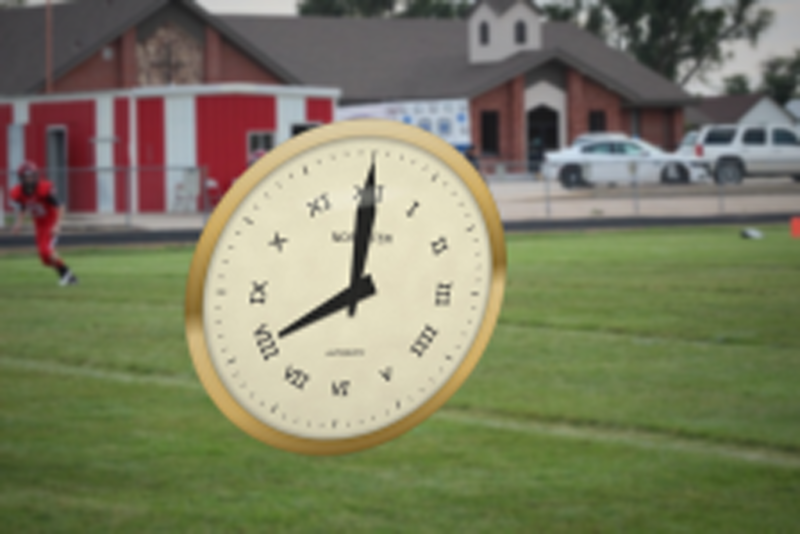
8:00
